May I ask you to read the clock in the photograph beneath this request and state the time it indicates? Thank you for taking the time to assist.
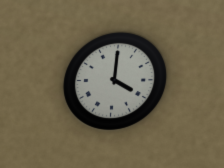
4:00
